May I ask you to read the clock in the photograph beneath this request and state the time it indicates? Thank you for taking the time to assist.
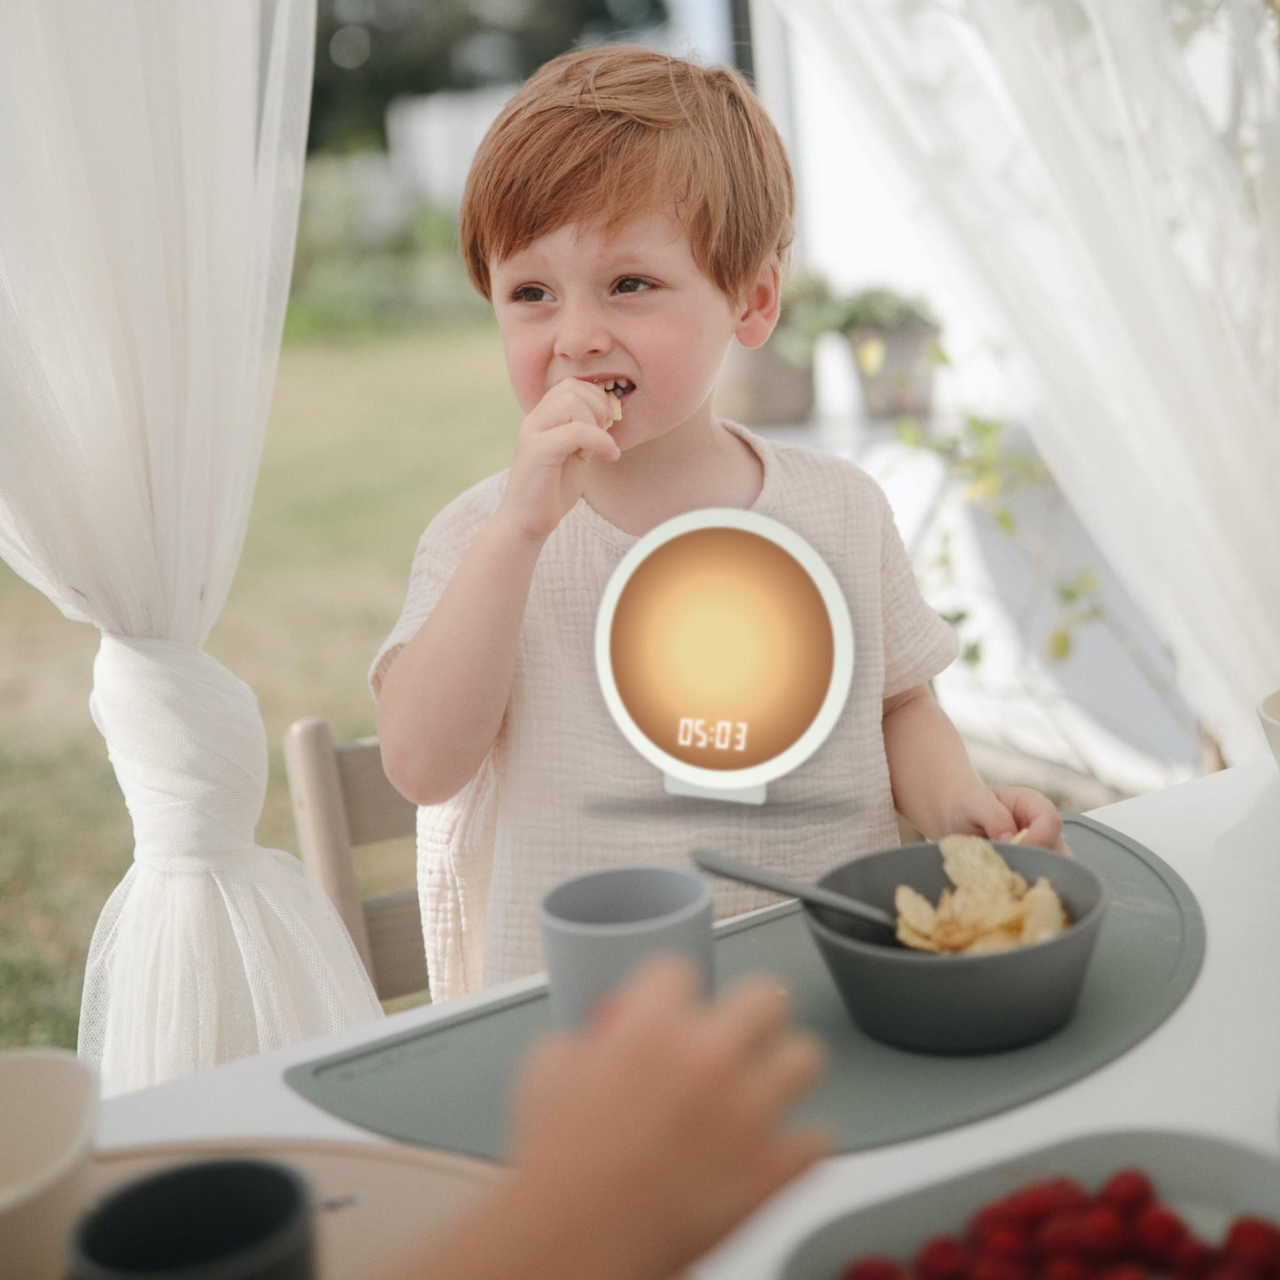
5:03
